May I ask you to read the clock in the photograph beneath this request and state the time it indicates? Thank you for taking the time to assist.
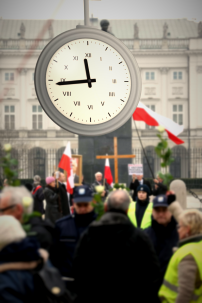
11:44
